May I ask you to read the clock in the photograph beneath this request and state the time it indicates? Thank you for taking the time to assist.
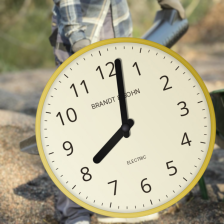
8:02
